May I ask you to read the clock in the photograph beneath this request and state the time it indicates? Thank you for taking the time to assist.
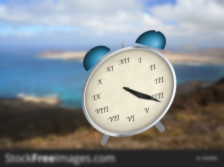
4:21
